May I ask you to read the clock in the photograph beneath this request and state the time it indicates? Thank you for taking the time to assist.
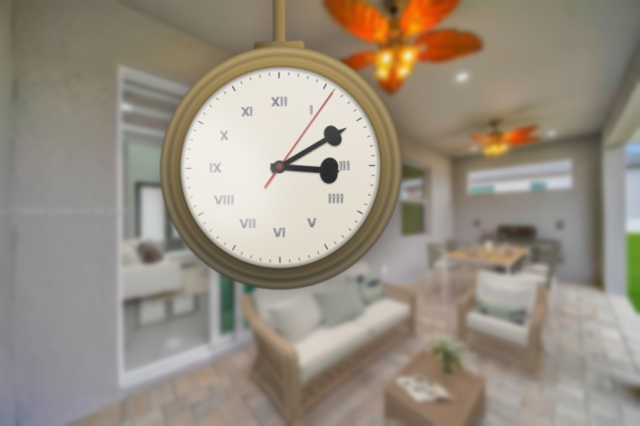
3:10:06
